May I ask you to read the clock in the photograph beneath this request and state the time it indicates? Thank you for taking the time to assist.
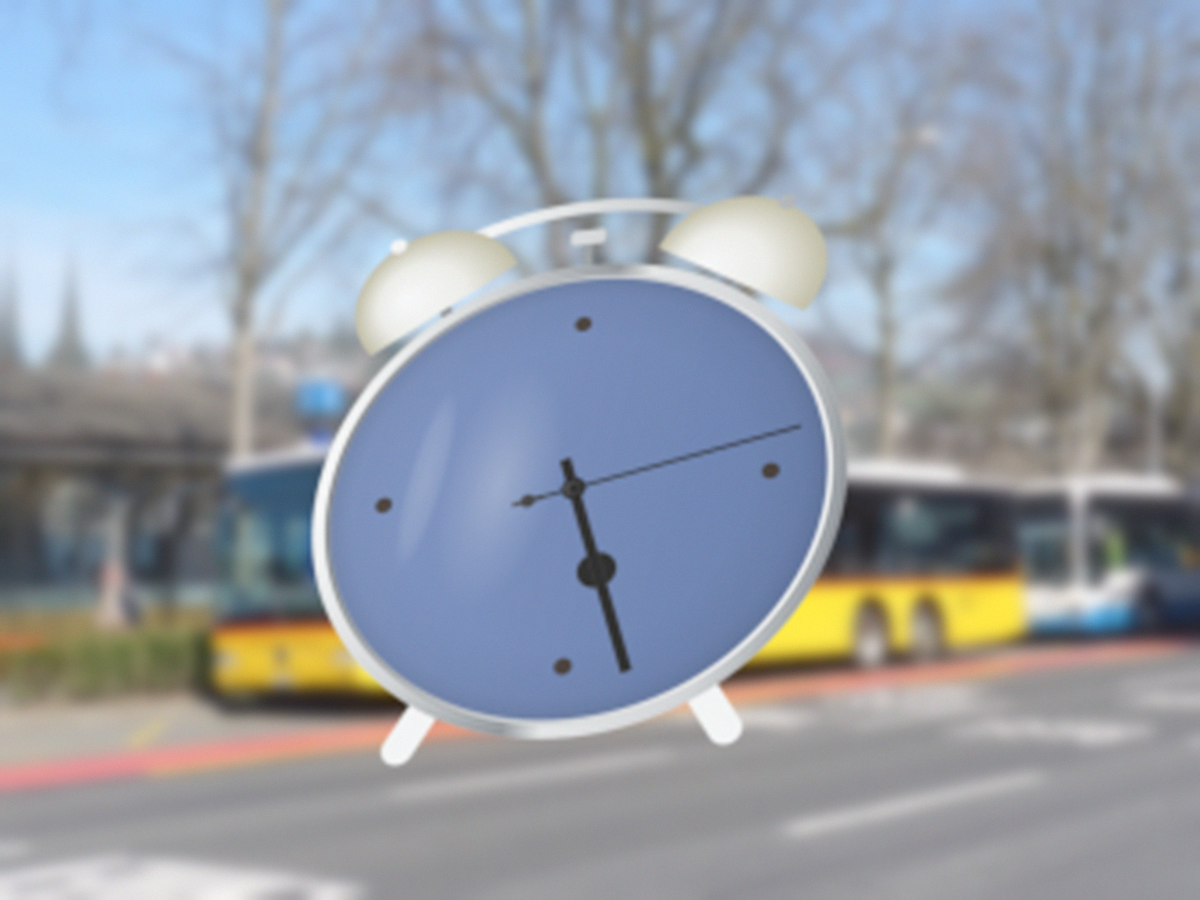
5:27:13
